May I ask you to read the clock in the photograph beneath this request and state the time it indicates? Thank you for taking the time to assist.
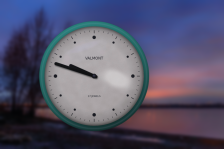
9:48
